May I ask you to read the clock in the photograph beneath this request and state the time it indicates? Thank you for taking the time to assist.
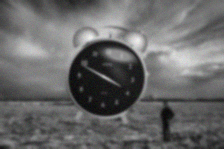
3:49
